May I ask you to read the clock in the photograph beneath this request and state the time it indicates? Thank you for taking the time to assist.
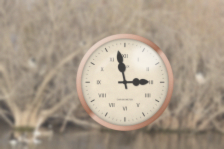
2:58
